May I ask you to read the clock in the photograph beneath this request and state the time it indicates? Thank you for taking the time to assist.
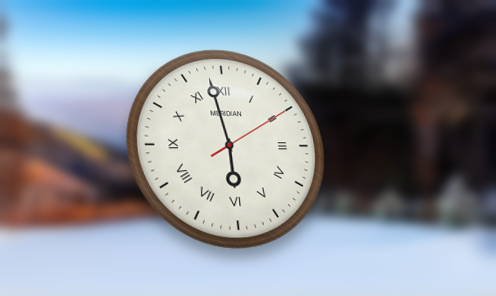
5:58:10
